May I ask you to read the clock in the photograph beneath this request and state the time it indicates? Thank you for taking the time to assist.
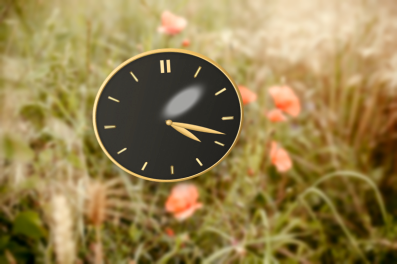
4:18
